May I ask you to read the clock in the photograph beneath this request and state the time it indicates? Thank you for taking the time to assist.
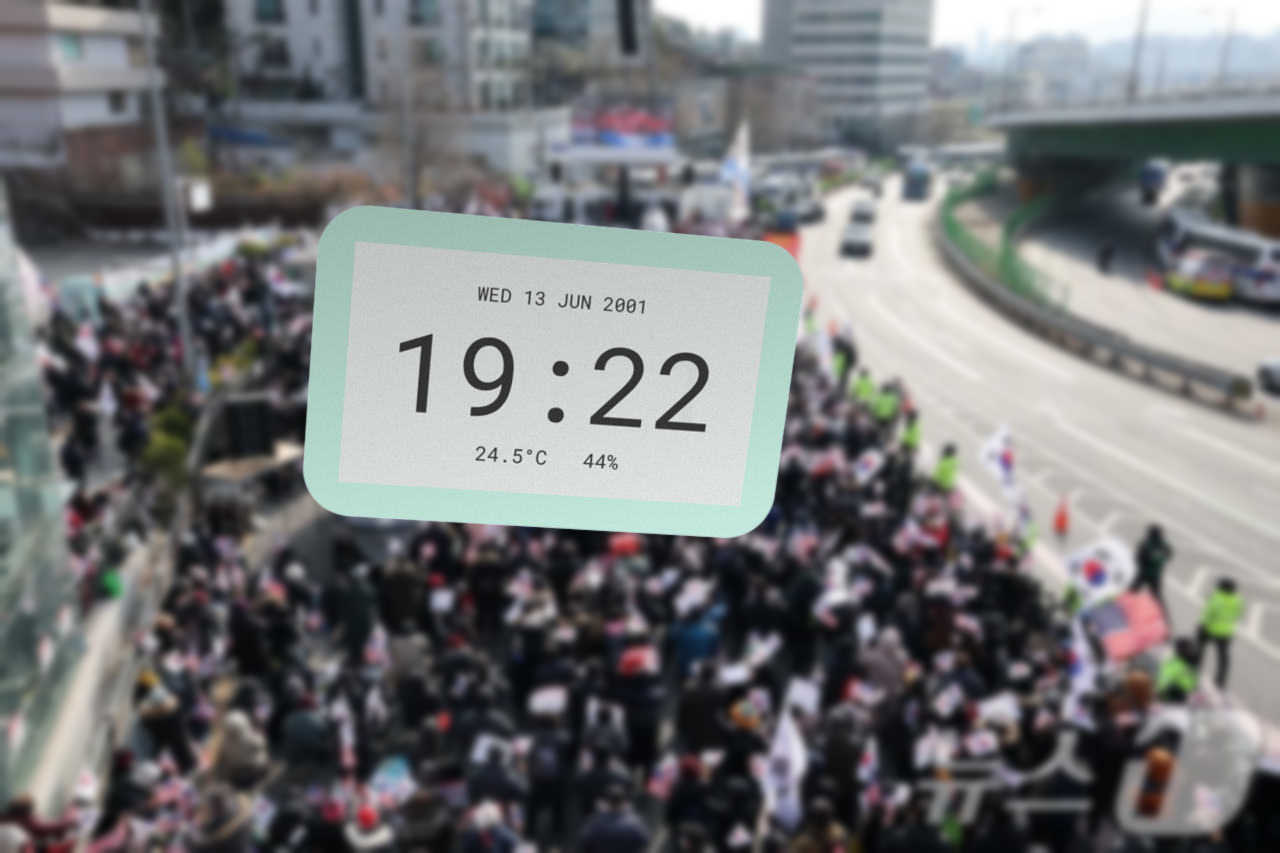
19:22
